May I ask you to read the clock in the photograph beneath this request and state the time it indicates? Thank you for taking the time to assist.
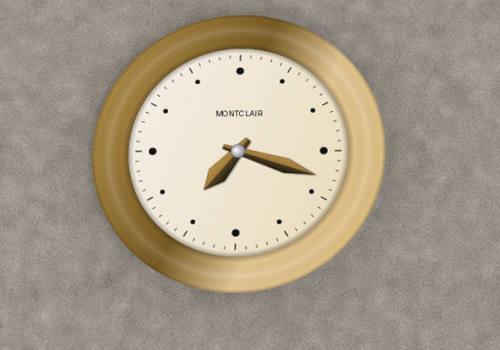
7:18
